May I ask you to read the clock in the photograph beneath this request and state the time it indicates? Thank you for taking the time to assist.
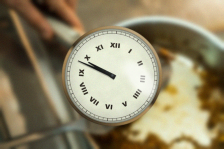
9:48
